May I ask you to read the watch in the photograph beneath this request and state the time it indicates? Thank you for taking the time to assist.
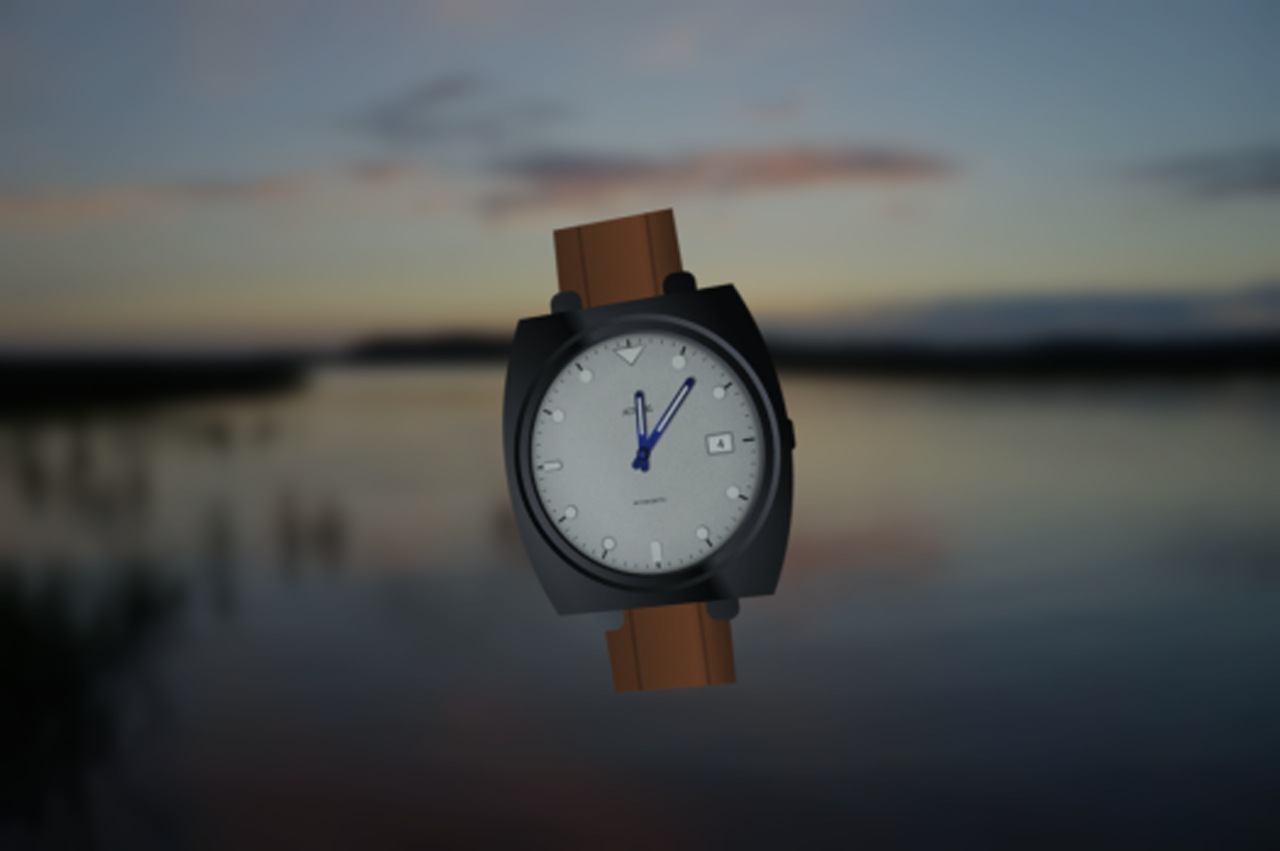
12:07
